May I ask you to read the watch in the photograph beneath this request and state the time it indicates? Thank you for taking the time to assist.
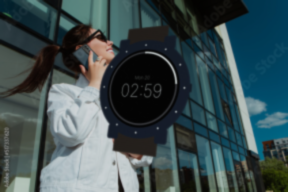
2:59
